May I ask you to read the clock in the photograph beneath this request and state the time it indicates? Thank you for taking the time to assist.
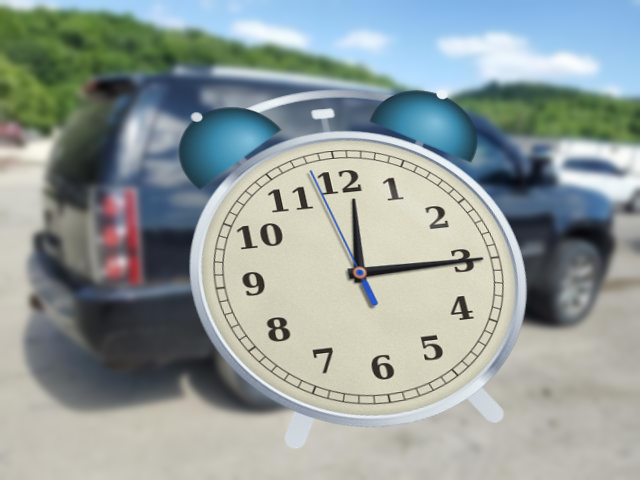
12:14:58
